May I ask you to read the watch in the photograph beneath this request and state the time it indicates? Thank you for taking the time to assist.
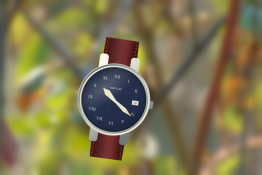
10:21
